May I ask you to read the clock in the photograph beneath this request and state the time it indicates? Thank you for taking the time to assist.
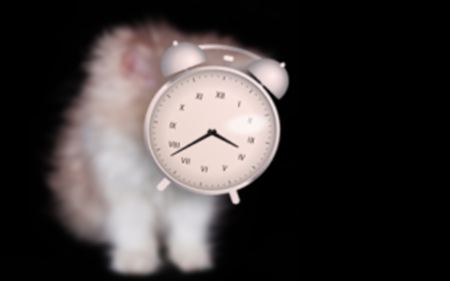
3:38
